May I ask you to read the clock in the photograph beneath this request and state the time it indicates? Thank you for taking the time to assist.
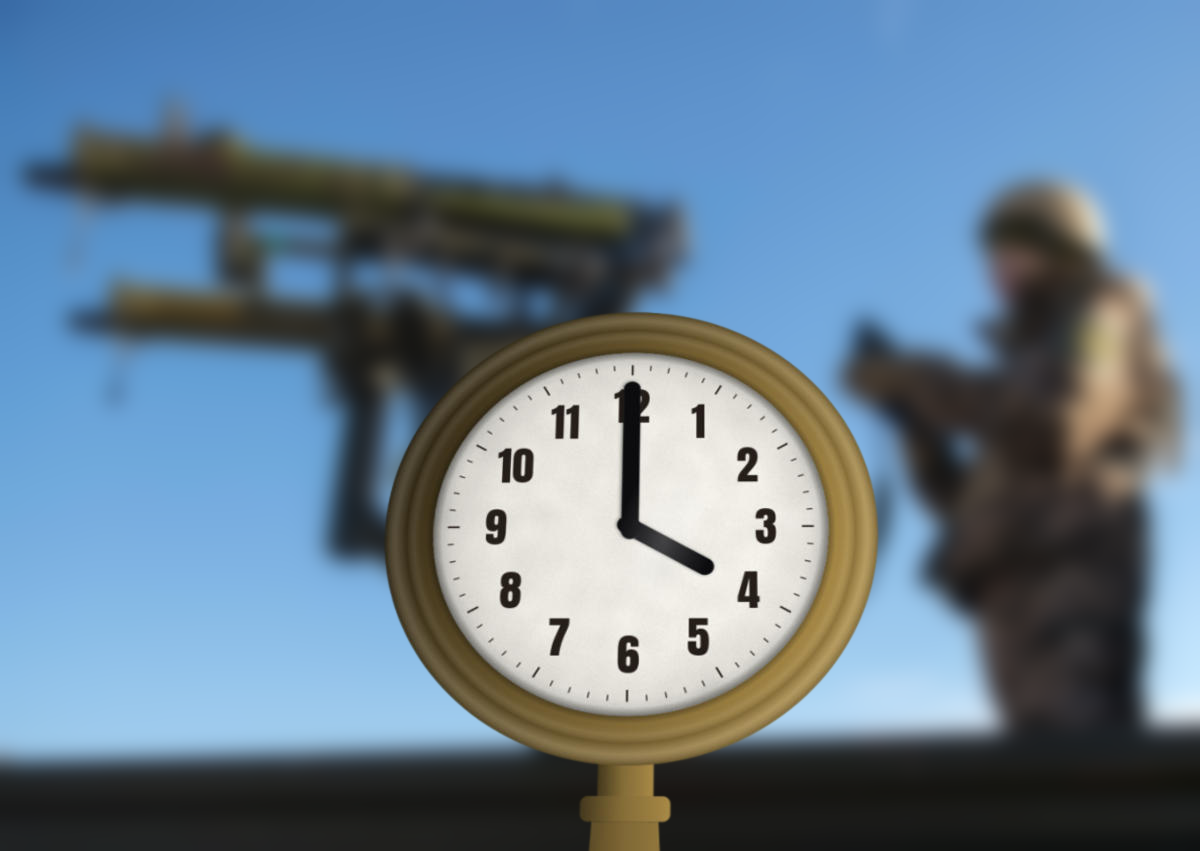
4:00
